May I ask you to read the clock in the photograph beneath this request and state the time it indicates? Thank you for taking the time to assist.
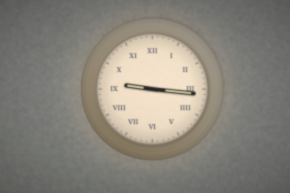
9:16
